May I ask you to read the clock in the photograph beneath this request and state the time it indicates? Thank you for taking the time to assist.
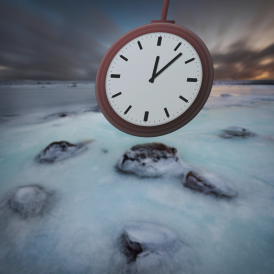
12:07
